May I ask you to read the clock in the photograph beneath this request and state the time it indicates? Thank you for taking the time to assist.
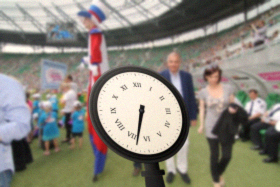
6:33
